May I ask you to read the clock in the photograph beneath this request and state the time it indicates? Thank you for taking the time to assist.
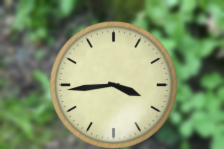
3:44
